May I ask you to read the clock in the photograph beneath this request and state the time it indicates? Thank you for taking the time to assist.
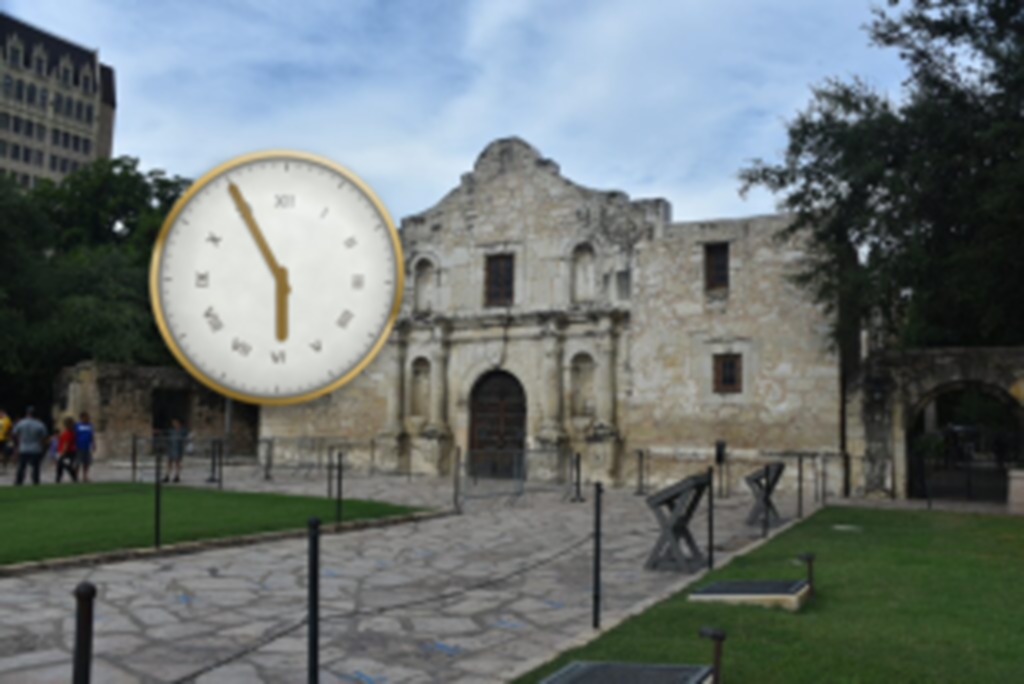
5:55
